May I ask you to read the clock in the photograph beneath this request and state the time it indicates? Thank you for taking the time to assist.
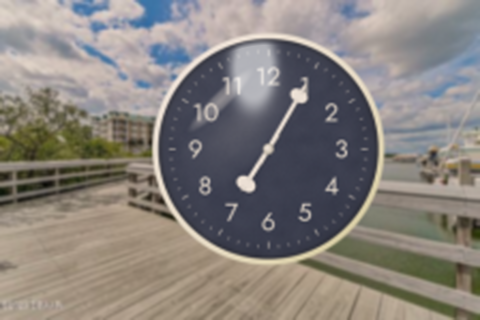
7:05
